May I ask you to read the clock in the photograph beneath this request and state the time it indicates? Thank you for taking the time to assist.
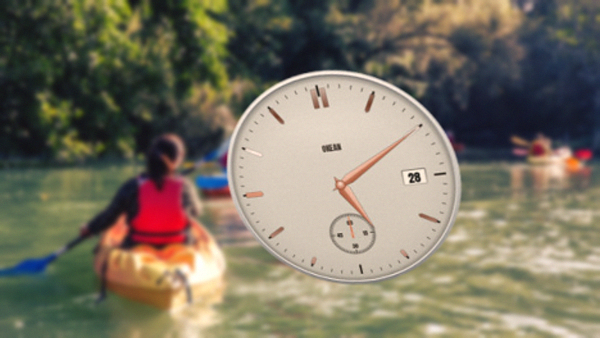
5:10
